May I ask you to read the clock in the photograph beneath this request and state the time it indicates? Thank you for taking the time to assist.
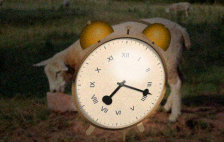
7:18
